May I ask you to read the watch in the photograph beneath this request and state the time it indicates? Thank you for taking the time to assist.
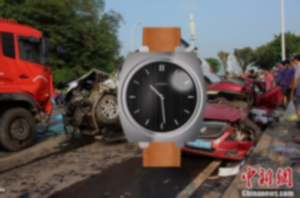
10:29
